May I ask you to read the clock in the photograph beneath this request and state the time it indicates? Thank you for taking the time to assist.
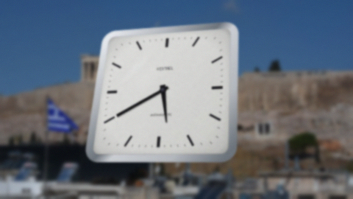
5:40
